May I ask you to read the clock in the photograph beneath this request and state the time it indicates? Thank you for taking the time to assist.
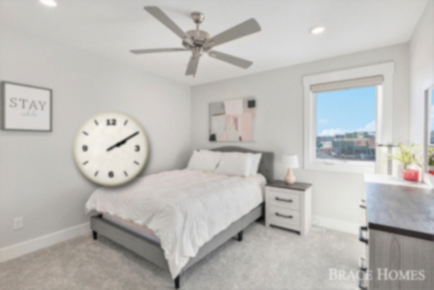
2:10
